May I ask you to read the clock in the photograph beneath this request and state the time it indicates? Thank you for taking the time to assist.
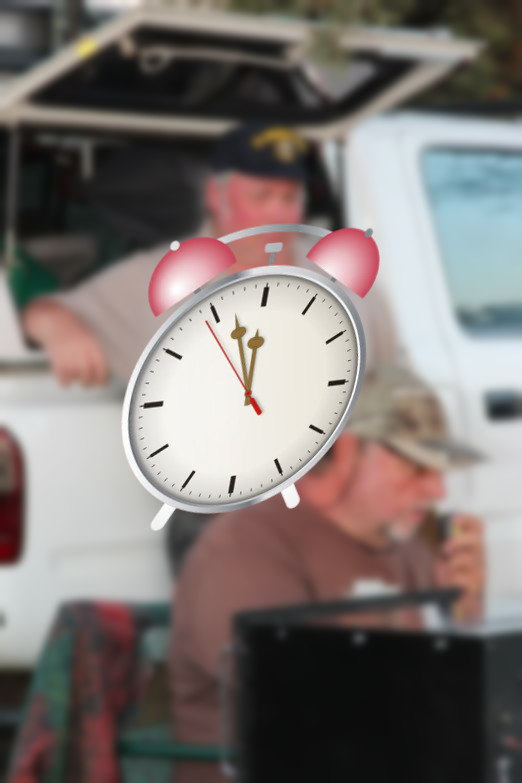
11:56:54
